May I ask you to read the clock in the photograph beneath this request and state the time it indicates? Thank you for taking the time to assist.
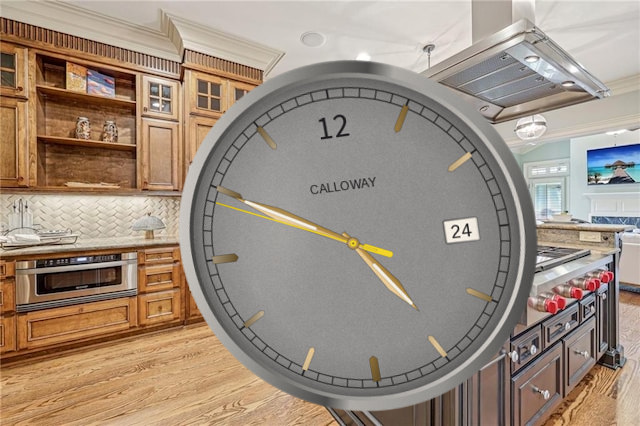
4:49:49
